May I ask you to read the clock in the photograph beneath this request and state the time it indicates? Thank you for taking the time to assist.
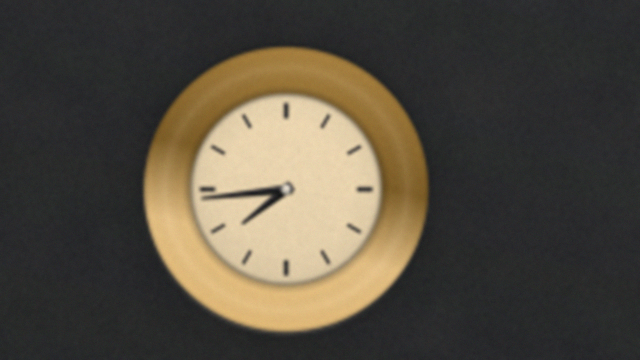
7:44
